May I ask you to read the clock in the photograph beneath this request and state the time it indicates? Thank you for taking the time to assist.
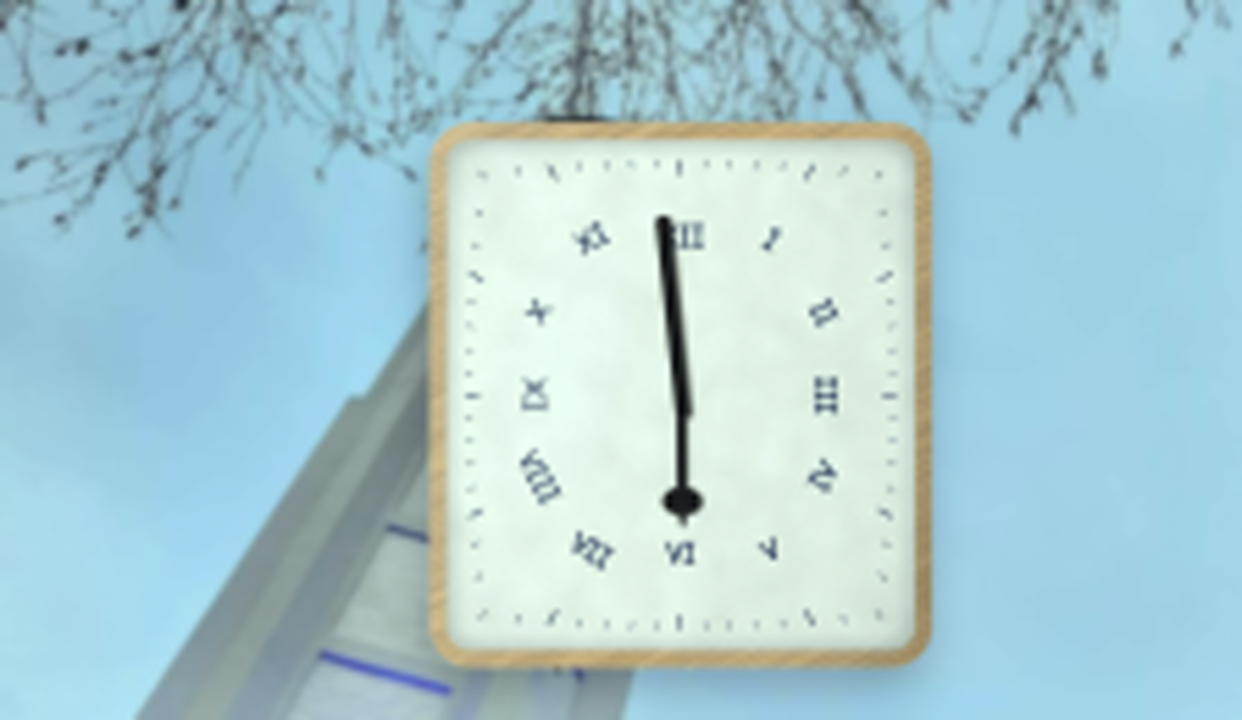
5:59
